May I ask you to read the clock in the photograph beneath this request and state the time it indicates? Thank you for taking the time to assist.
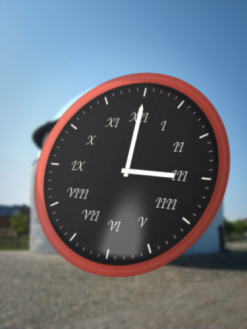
3:00
